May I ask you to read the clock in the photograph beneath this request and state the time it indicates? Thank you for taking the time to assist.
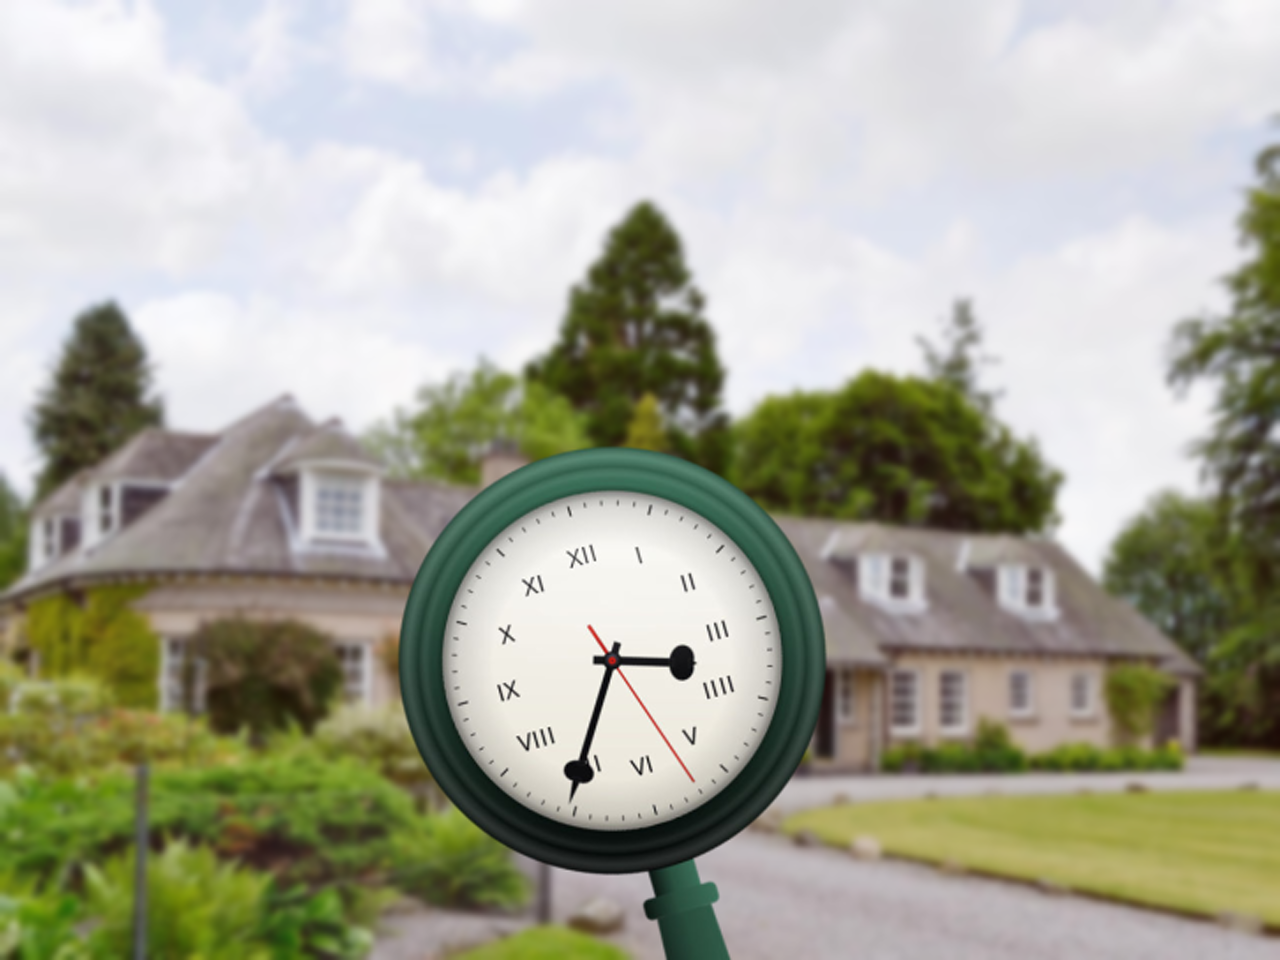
3:35:27
